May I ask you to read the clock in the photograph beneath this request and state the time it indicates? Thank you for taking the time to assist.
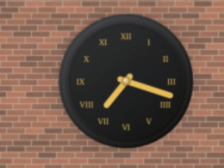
7:18
